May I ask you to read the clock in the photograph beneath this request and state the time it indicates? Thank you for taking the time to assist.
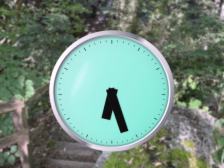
6:27
